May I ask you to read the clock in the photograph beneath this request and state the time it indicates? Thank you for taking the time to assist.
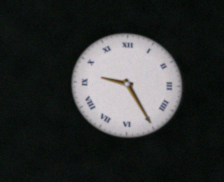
9:25
